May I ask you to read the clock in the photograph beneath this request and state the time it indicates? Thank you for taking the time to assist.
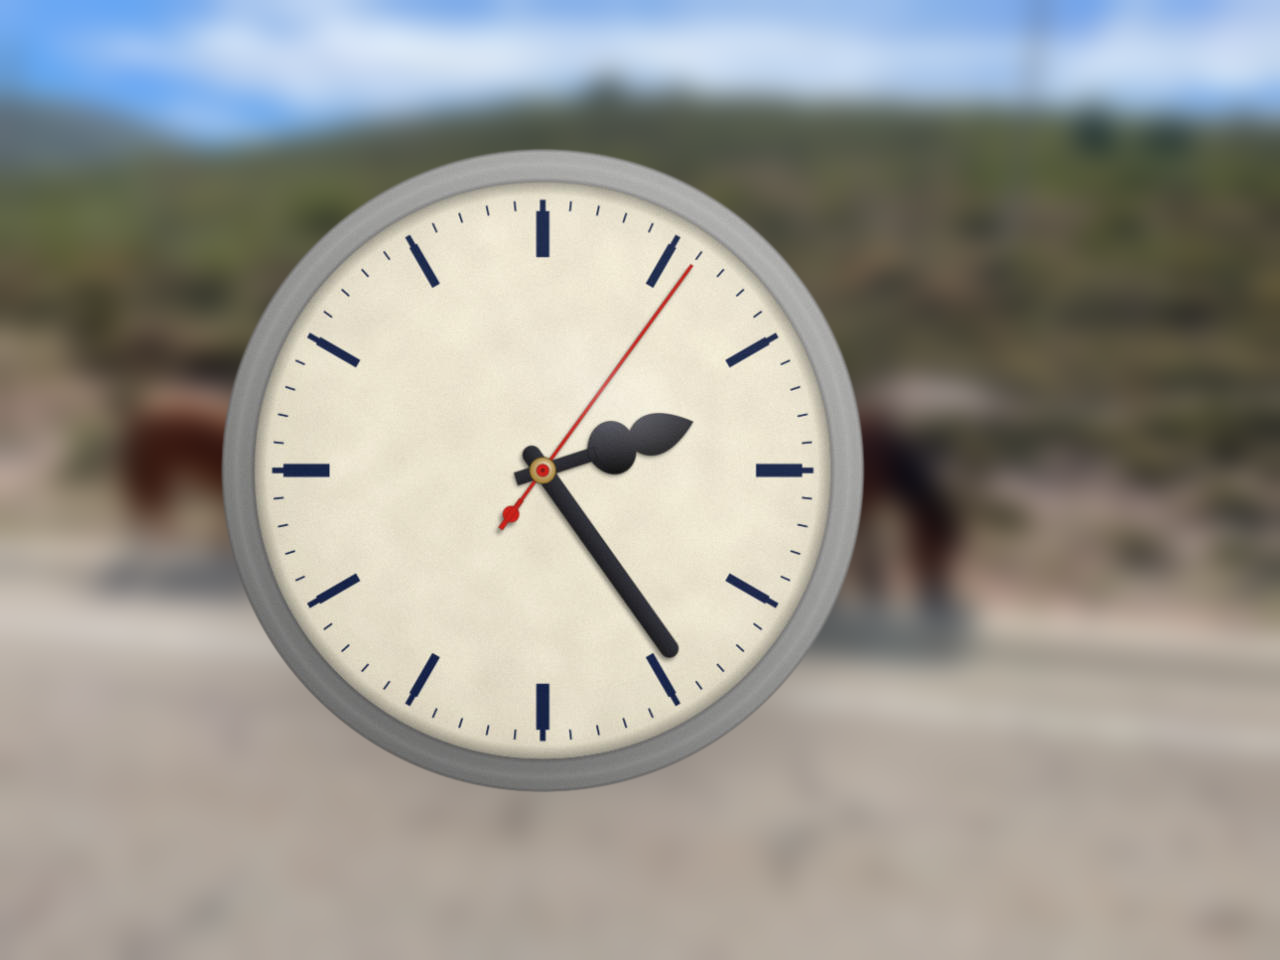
2:24:06
